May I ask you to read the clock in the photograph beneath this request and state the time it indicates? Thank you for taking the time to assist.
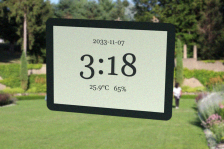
3:18
